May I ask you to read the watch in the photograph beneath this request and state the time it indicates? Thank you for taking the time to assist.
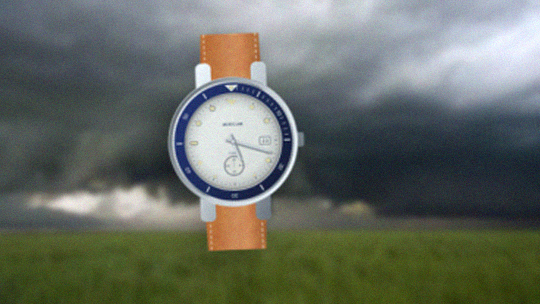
5:18
